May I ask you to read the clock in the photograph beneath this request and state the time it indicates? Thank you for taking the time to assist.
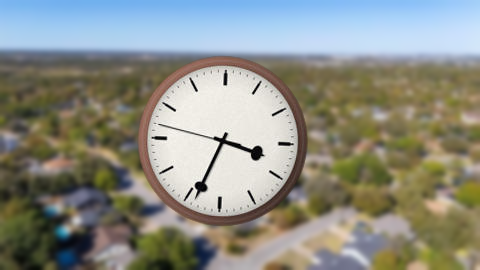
3:33:47
